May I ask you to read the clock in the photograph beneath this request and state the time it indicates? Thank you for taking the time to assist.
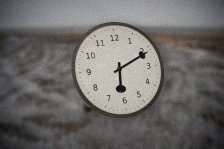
6:11
